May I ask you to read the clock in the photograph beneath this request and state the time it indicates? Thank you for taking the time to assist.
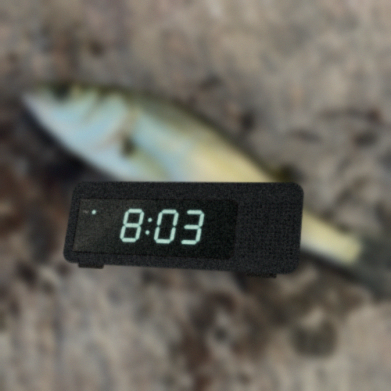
8:03
